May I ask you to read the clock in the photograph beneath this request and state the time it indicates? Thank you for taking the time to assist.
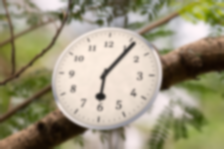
6:06
